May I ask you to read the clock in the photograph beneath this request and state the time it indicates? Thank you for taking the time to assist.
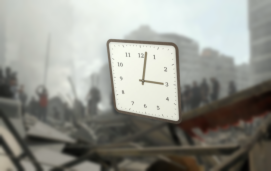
3:02
